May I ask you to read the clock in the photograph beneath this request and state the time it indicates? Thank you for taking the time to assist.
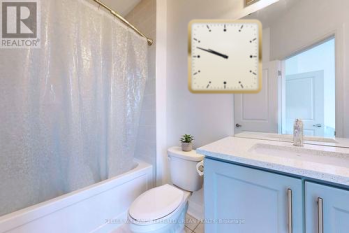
9:48
